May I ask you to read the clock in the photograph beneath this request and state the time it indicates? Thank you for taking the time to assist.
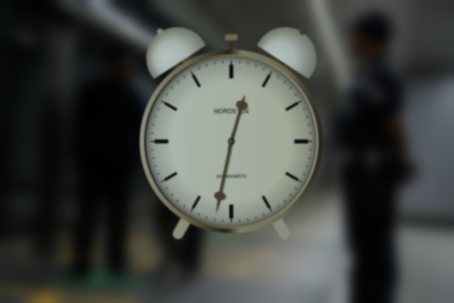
12:32
